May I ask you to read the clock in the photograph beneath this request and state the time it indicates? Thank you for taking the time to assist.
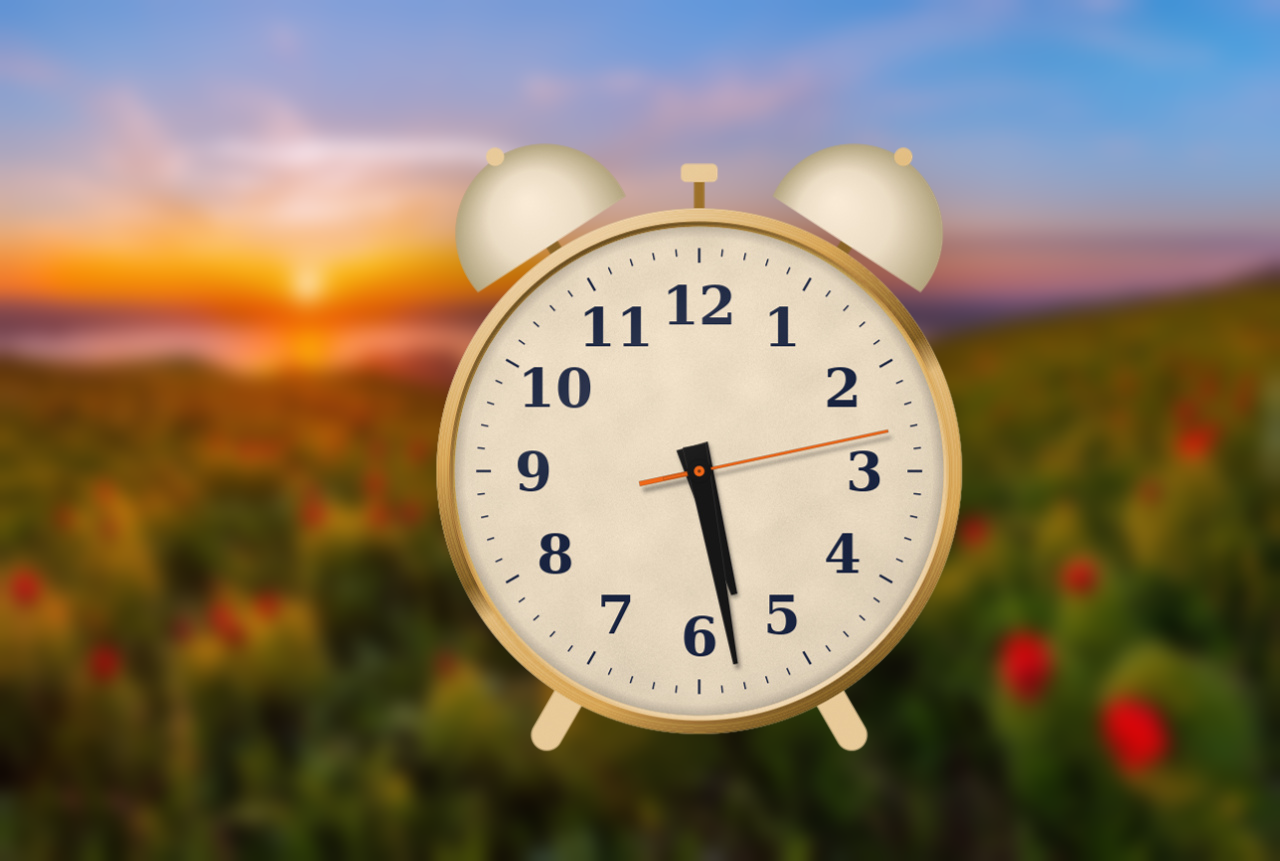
5:28:13
